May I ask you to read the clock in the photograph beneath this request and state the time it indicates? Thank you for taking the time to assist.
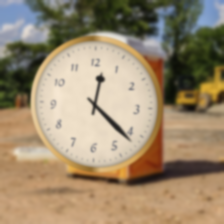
12:22
